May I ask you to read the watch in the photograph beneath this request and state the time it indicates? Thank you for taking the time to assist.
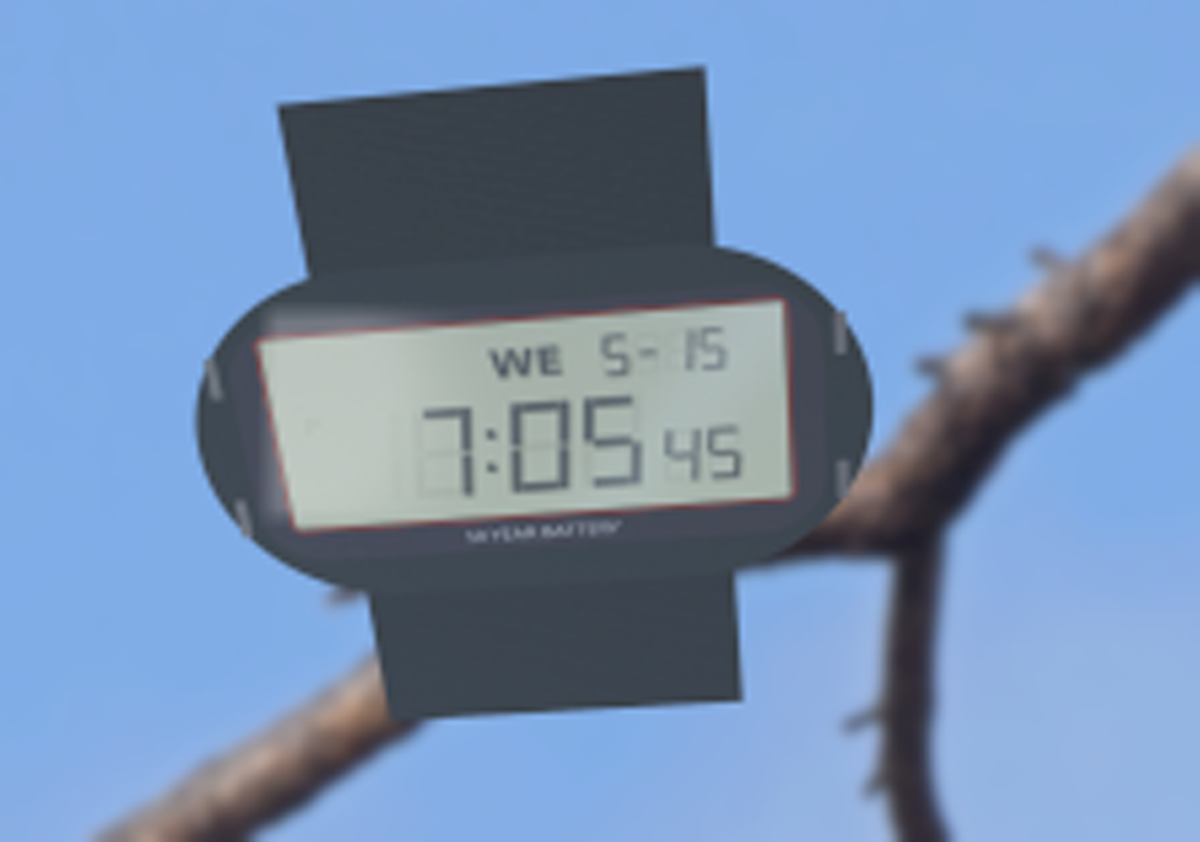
7:05:45
